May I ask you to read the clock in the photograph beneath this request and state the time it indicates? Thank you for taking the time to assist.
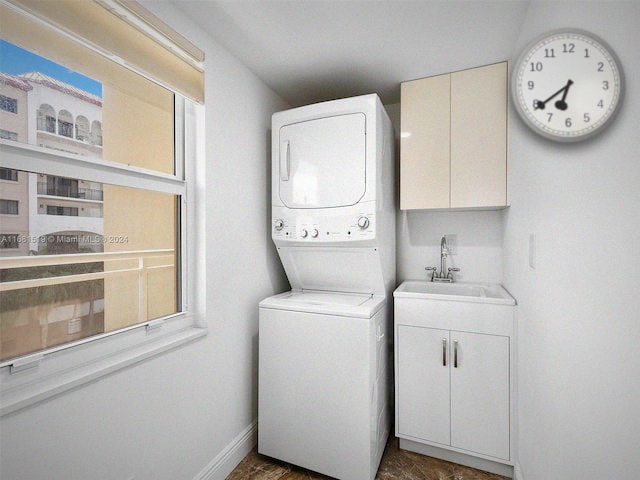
6:39
